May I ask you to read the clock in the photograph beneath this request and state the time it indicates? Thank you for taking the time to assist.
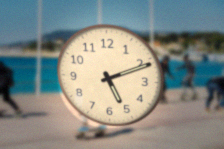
5:11
